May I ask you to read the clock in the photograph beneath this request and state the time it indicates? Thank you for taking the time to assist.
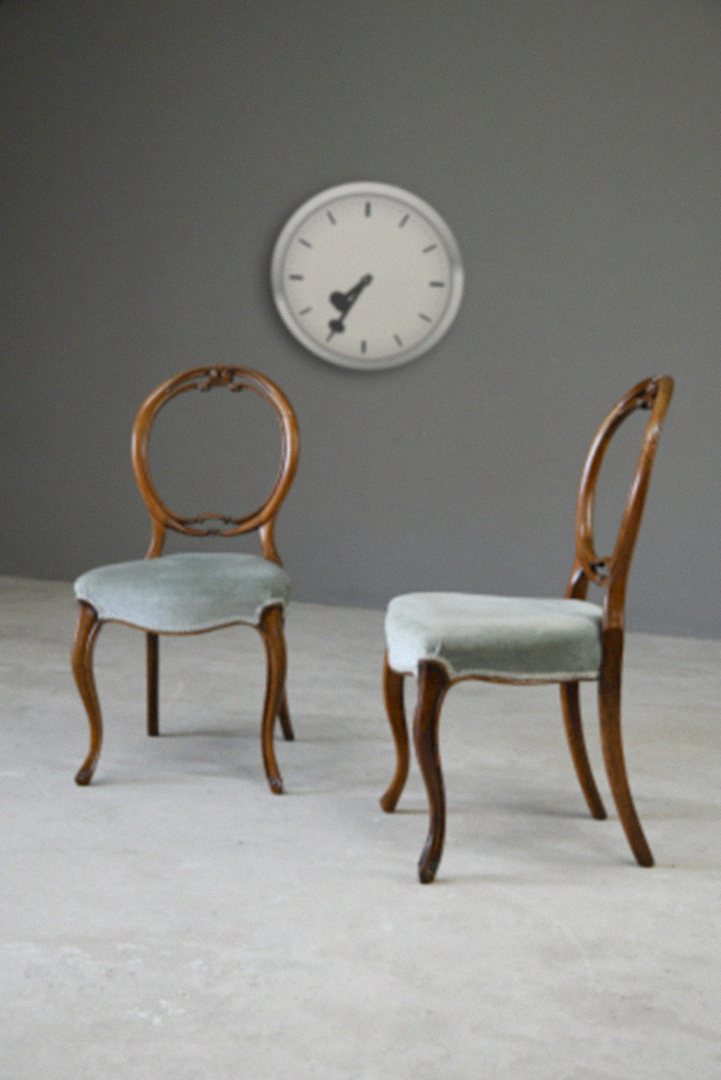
7:35
